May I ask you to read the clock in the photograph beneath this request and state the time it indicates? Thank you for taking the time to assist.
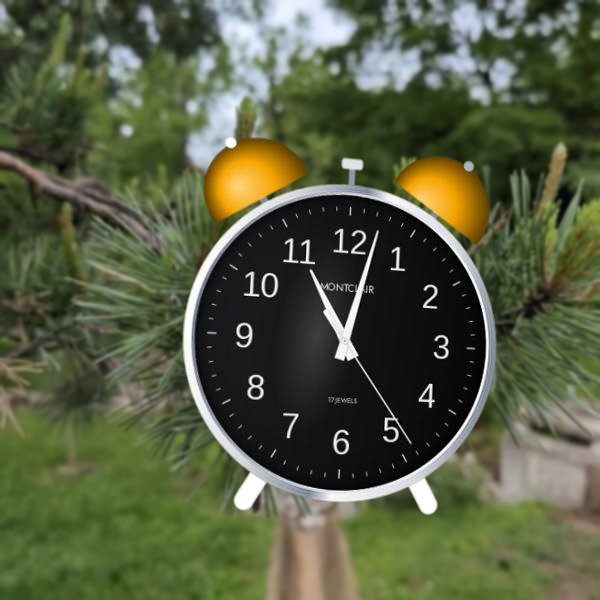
11:02:24
